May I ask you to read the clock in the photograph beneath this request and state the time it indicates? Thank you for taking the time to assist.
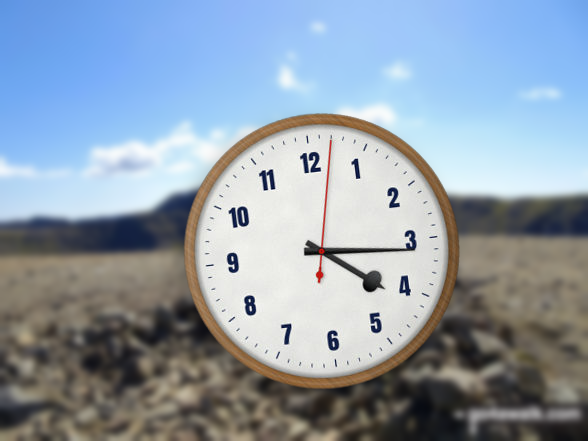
4:16:02
